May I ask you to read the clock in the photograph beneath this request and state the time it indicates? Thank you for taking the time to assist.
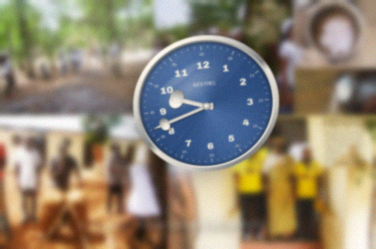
9:42
